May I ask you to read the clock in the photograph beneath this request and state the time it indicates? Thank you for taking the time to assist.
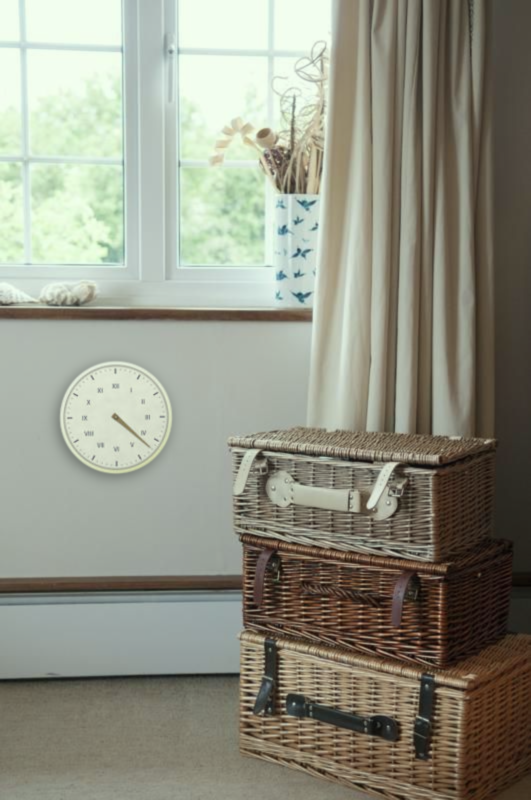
4:22
